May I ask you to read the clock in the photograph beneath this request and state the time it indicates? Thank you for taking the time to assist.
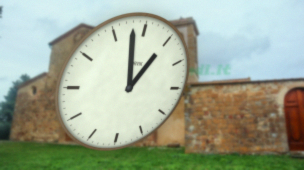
12:58
